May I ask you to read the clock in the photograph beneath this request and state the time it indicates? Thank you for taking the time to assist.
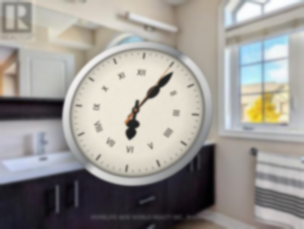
6:06:05
